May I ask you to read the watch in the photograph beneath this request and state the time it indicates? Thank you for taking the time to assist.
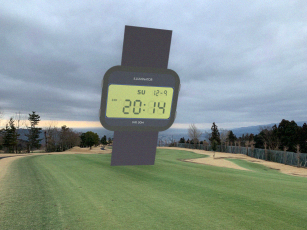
20:14
